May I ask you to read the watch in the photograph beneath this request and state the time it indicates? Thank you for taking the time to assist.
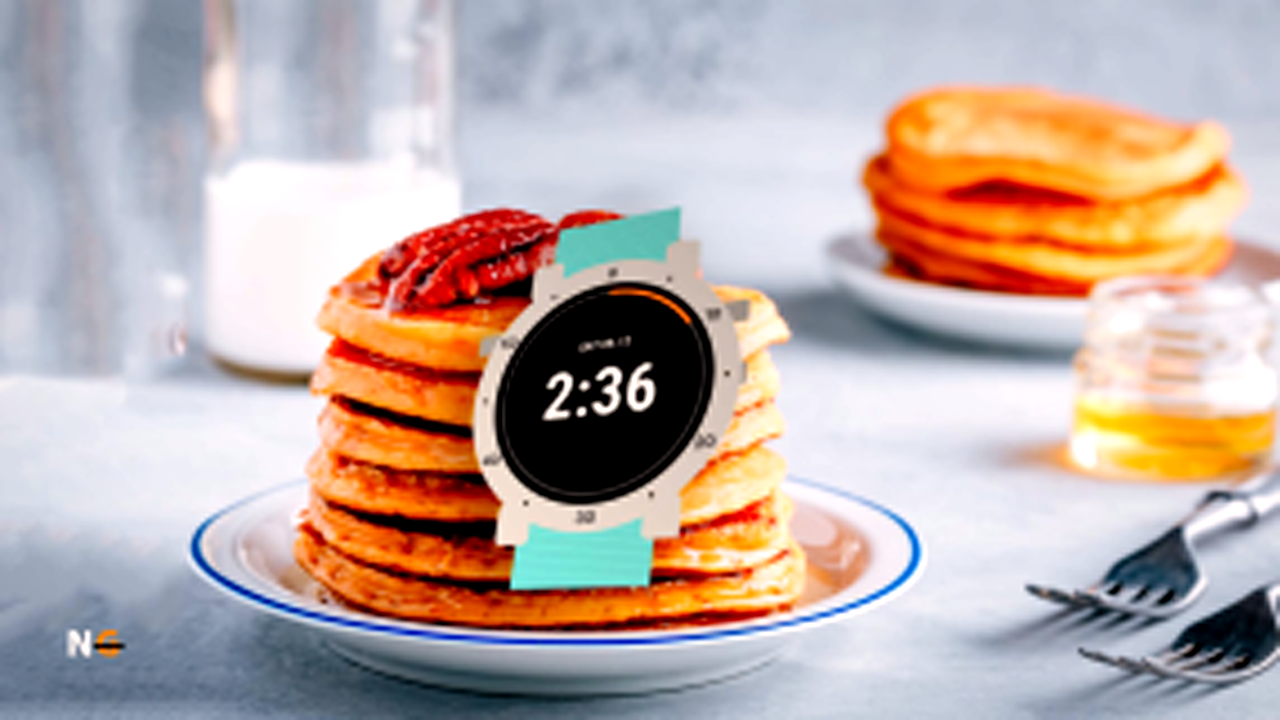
2:36
